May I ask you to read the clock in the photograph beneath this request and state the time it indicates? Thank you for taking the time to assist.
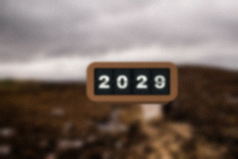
20:29
